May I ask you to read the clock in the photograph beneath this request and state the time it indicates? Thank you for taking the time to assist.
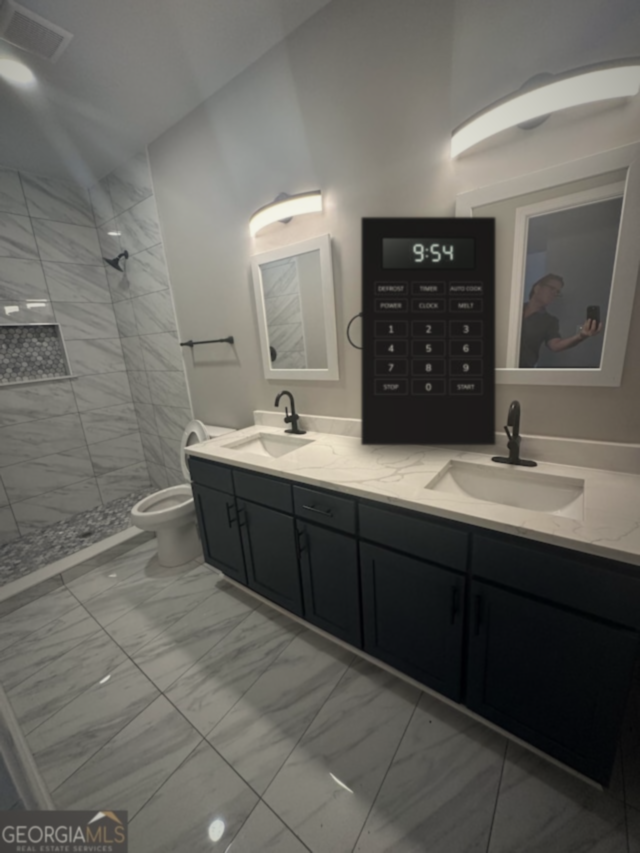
9:54
